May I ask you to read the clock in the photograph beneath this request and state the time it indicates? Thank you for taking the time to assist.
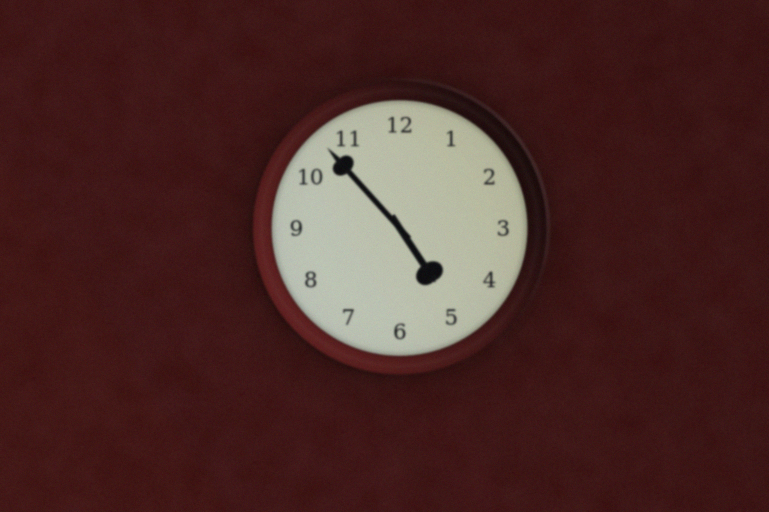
4:53
